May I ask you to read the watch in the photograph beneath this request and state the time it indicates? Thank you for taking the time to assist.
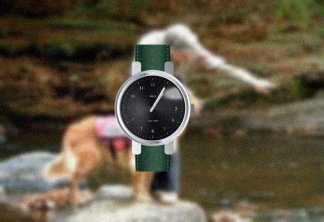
1:05
